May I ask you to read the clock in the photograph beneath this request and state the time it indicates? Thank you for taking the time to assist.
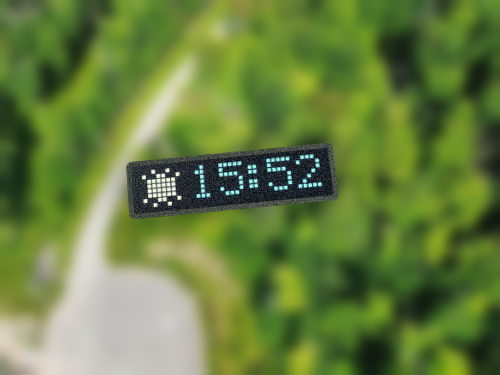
15:52
